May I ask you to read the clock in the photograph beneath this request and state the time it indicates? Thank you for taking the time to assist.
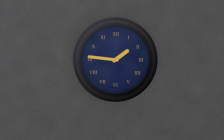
1:46
